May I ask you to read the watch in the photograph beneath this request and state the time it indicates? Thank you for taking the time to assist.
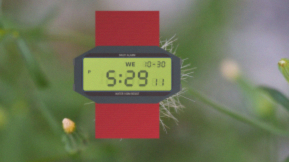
5:29
